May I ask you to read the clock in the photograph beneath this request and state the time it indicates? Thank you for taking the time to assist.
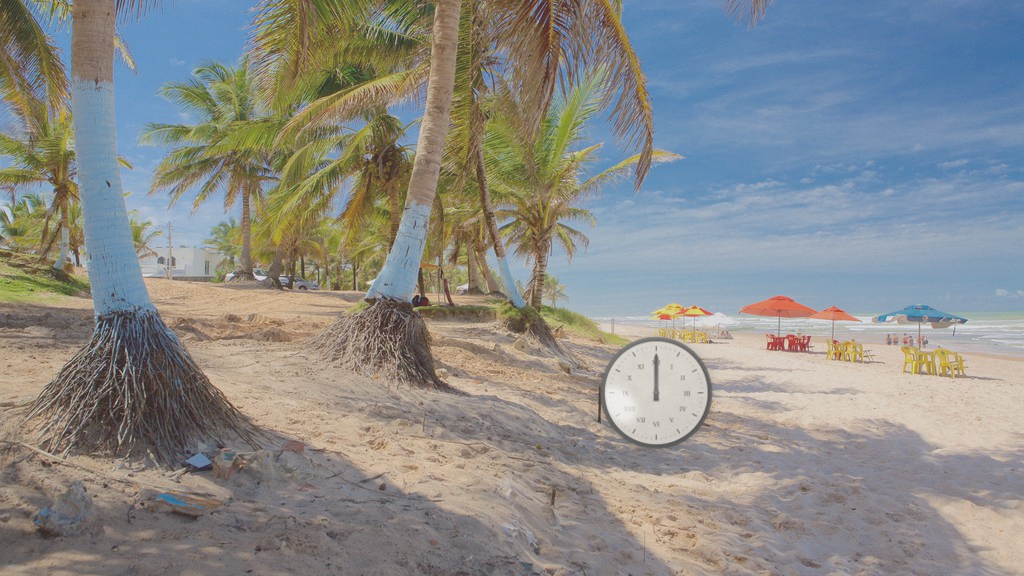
12:00
